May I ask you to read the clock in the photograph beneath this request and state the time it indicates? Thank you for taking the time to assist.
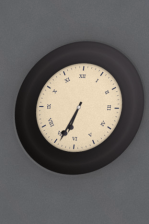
6:34
